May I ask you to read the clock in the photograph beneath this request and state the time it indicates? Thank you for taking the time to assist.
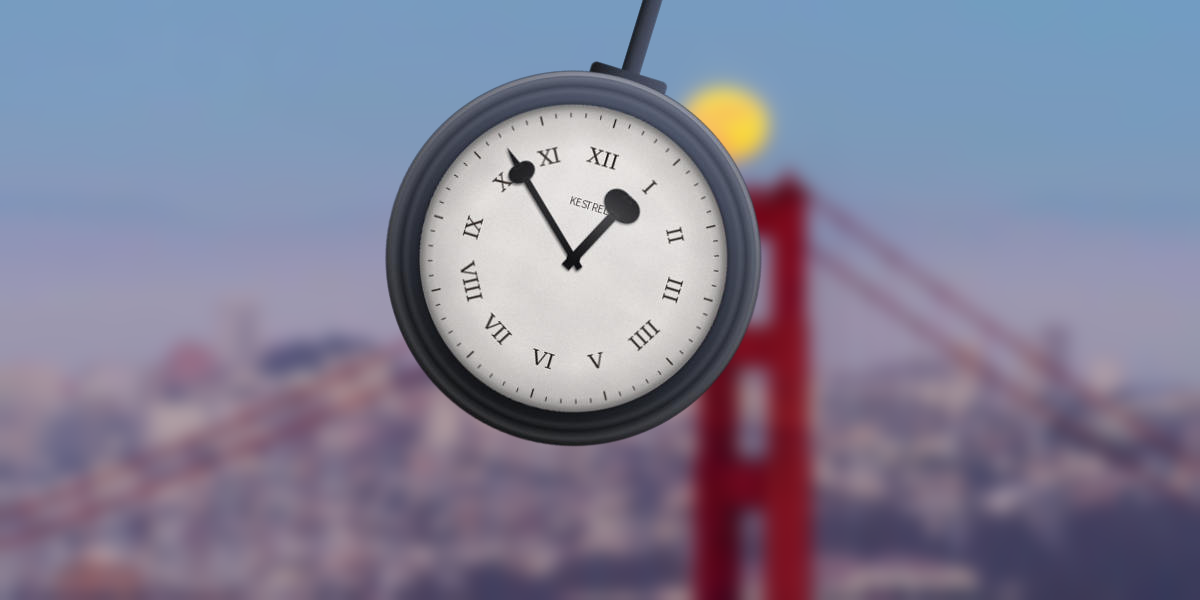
12:52
